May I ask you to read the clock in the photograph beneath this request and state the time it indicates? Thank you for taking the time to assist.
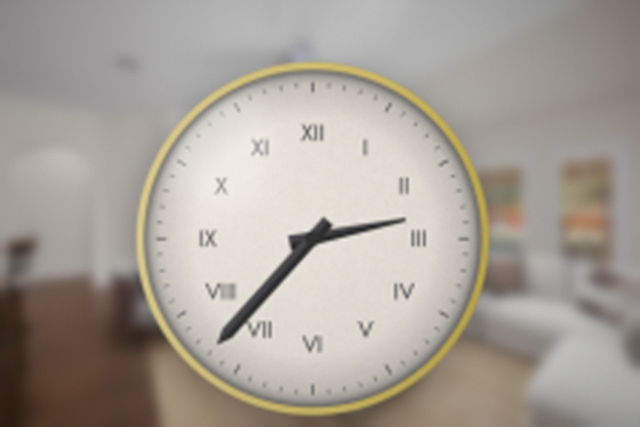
2:37
